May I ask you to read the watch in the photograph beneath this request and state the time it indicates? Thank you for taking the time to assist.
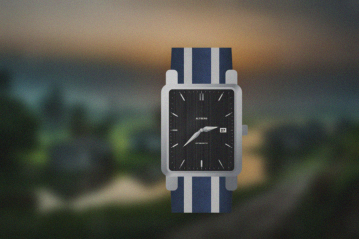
2:38
